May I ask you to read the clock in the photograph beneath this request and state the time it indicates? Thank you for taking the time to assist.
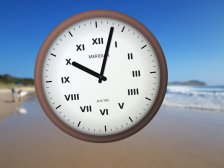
10:03
